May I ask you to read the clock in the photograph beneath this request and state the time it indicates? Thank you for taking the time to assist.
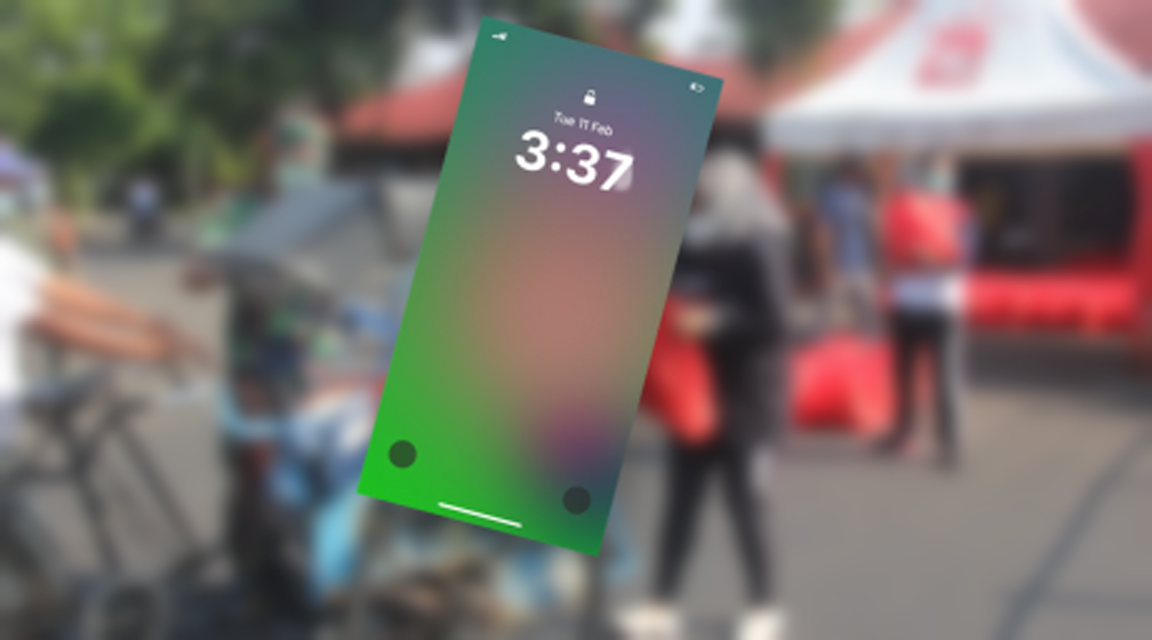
3:37
